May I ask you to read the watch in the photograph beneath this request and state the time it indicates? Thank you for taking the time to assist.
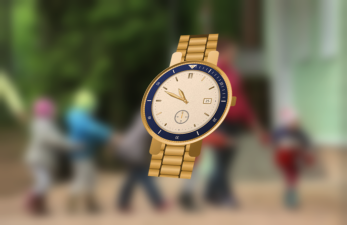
10:49
